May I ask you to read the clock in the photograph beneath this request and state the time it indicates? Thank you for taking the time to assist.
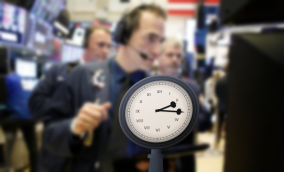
2:16
